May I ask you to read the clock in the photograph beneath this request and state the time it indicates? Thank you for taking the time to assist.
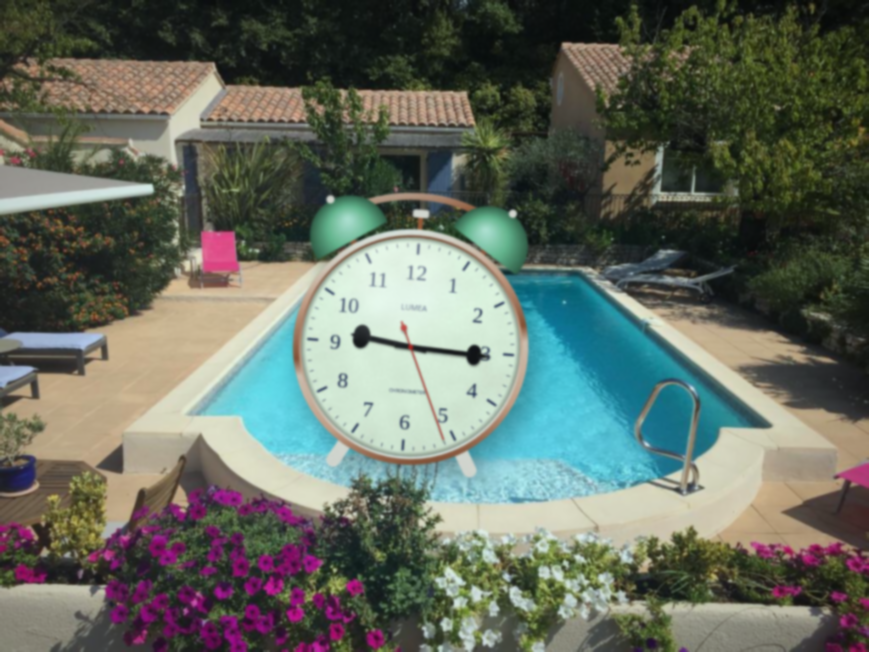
9:15:26
